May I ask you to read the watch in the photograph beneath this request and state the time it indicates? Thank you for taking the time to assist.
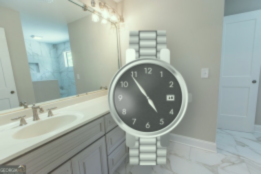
4:54
